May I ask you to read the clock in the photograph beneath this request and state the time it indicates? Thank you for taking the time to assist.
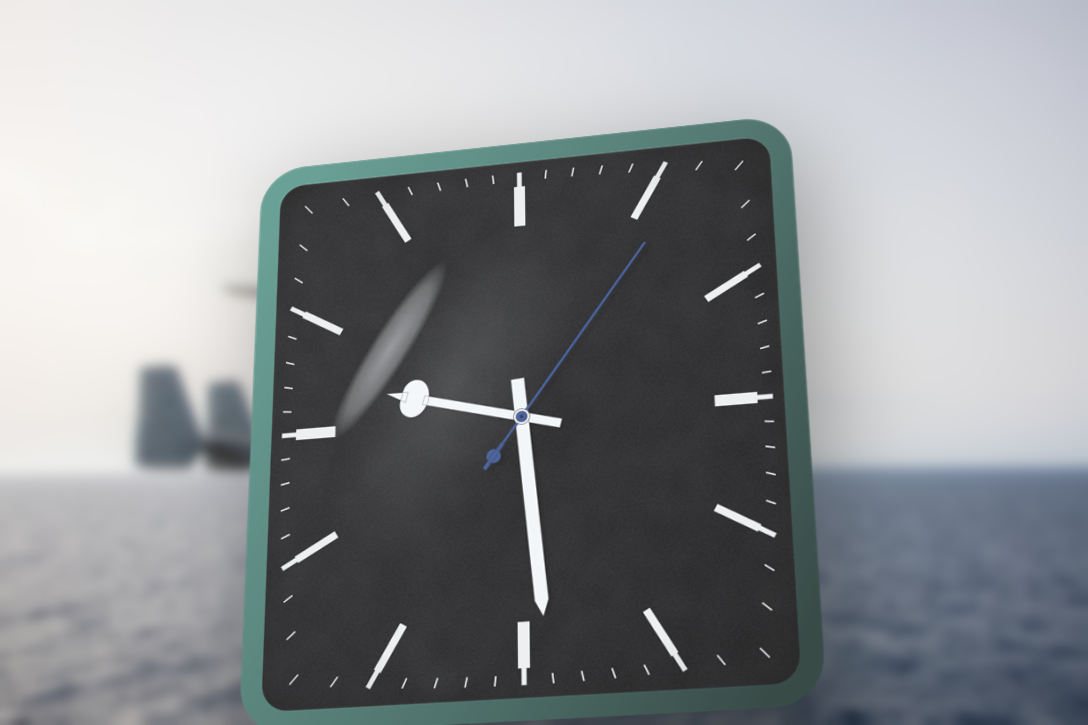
9:29:06
